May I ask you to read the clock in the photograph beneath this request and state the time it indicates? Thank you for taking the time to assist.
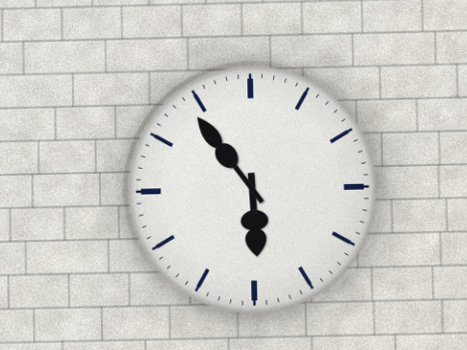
5:54
